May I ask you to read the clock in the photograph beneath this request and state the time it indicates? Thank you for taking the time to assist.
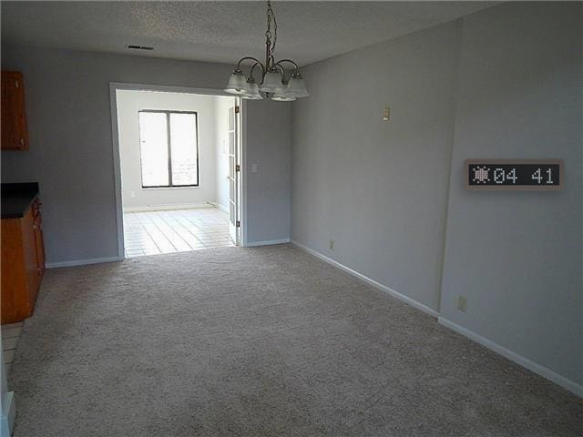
4:41
